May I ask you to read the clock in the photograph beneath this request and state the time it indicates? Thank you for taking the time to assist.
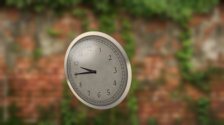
9:45
